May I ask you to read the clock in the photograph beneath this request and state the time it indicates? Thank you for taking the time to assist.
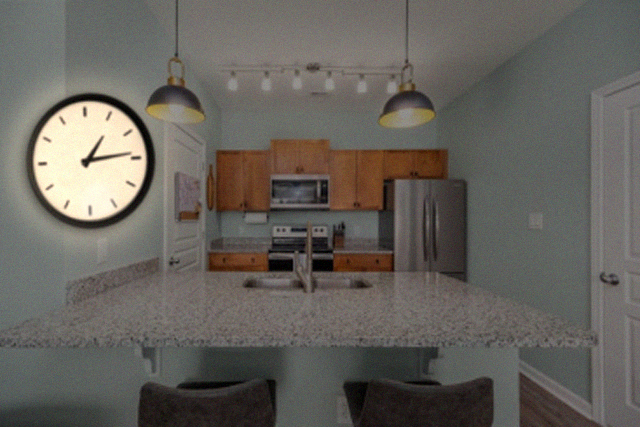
1:14
